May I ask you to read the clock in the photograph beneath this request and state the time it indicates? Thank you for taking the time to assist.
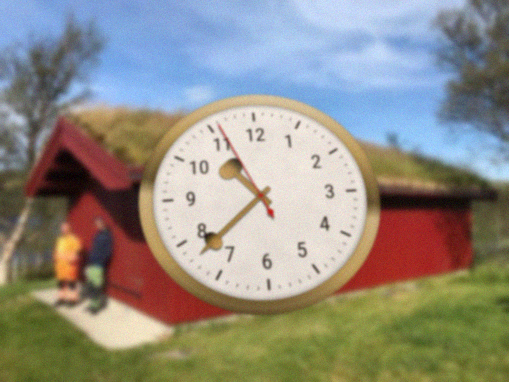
10:37:56
